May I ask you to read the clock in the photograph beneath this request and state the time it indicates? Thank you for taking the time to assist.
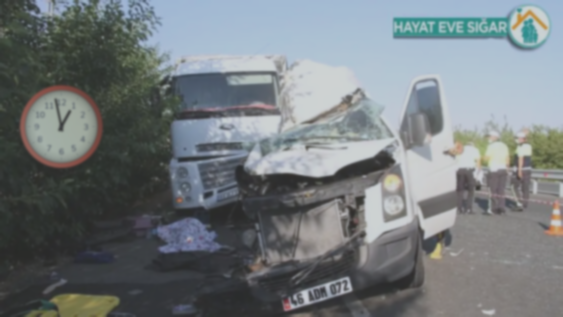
12:58
